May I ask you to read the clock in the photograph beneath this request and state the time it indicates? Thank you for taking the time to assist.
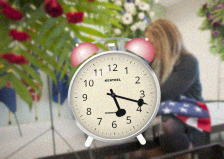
5:18
